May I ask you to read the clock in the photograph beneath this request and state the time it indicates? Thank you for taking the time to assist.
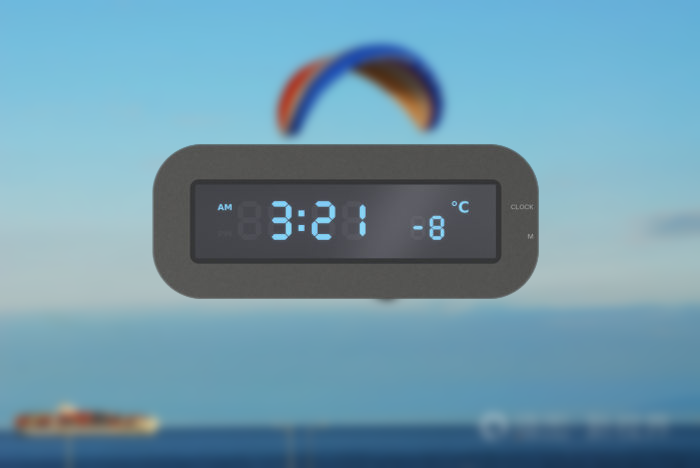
3:21
